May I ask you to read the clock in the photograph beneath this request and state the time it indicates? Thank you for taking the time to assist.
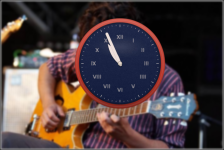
10:56
